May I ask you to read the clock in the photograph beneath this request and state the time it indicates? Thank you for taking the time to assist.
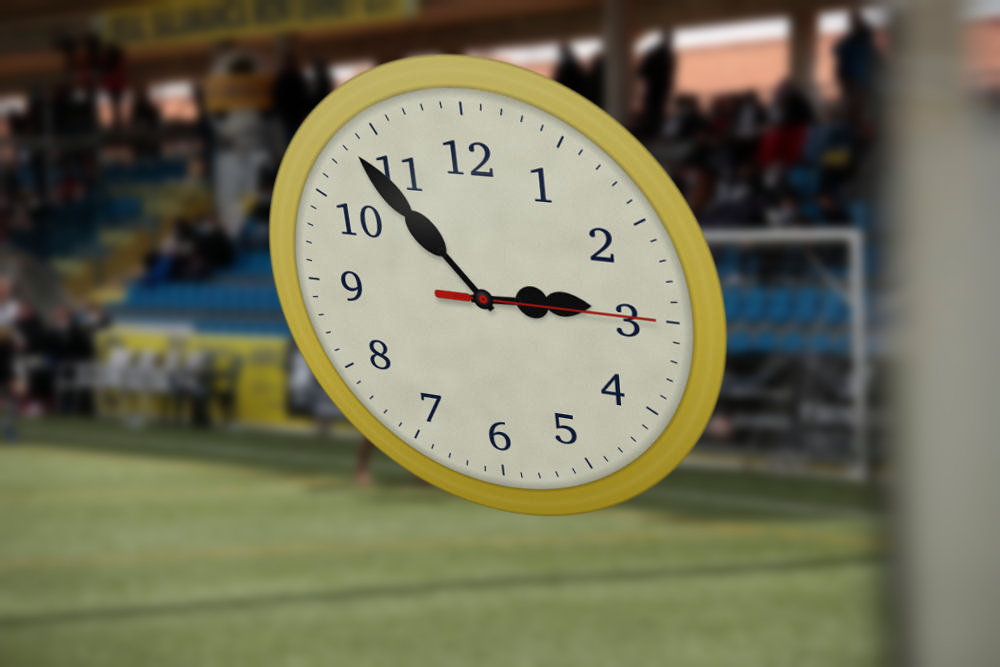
2:53:15
